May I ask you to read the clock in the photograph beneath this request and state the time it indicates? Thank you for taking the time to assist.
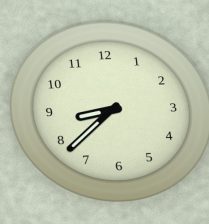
8:38
